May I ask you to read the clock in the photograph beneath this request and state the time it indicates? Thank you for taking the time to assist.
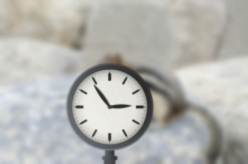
2:54
